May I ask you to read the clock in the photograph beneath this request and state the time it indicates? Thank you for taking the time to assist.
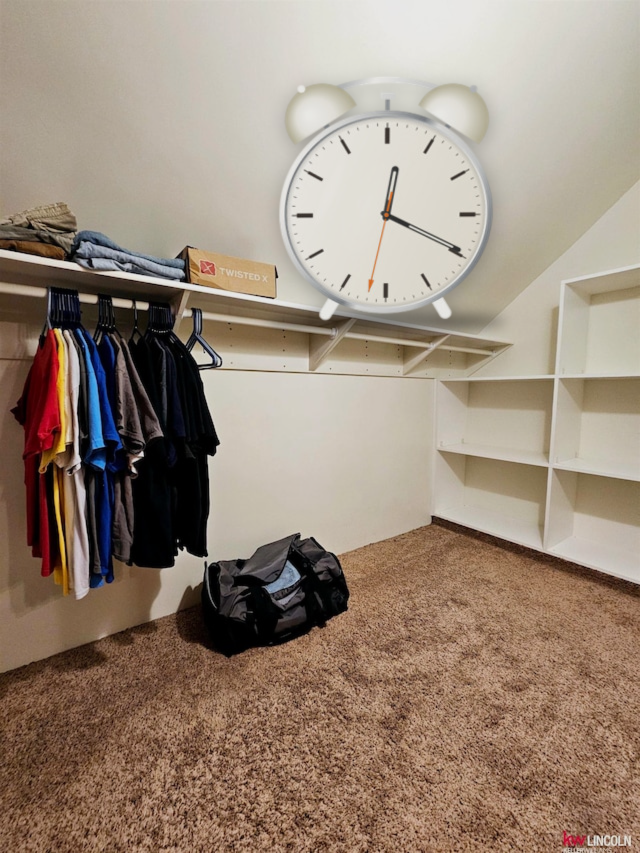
12:19:32
